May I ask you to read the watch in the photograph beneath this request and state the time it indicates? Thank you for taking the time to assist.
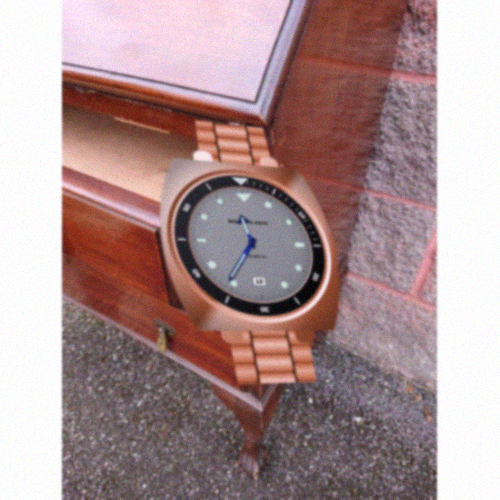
11:36
